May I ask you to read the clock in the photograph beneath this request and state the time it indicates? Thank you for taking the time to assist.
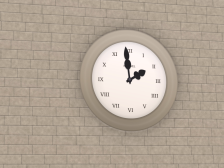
1:59
